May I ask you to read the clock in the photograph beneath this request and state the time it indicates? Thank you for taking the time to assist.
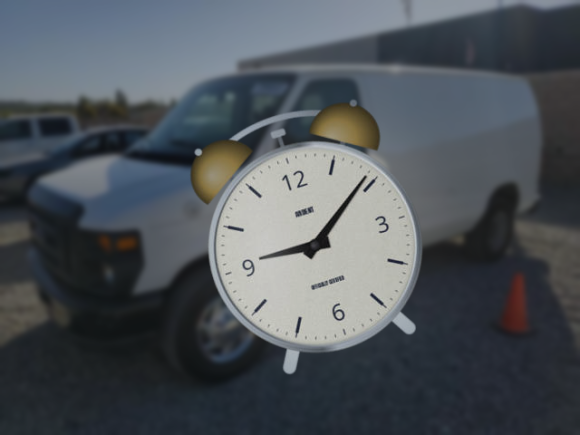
9:09
